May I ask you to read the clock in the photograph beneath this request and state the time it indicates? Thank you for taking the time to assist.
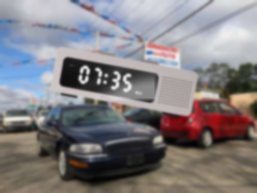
7:35
